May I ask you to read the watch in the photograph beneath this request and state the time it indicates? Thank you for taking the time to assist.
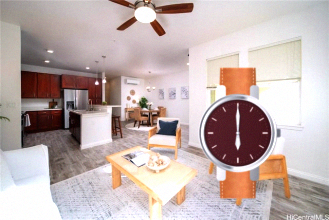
6:00
